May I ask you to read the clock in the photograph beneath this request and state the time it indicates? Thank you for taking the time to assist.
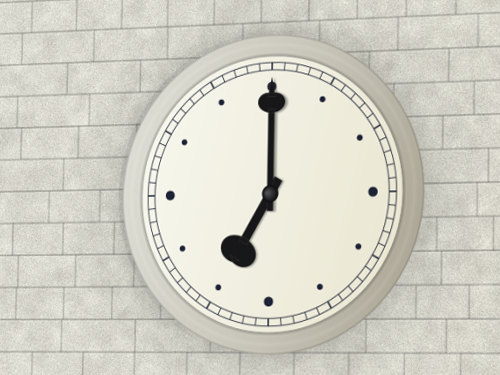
7:00
